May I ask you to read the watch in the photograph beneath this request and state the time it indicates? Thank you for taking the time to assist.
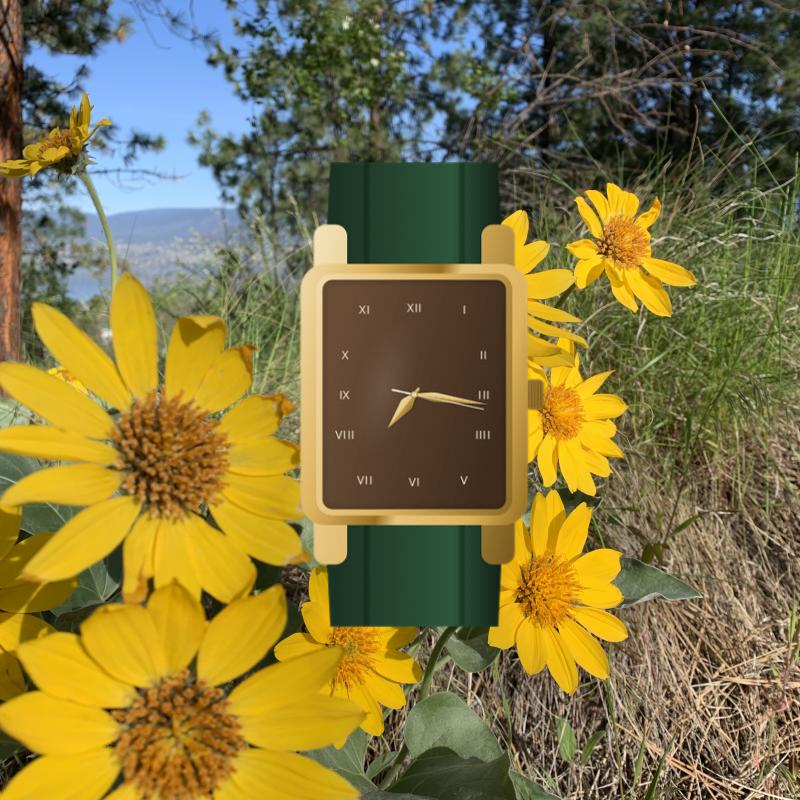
7:16:17
